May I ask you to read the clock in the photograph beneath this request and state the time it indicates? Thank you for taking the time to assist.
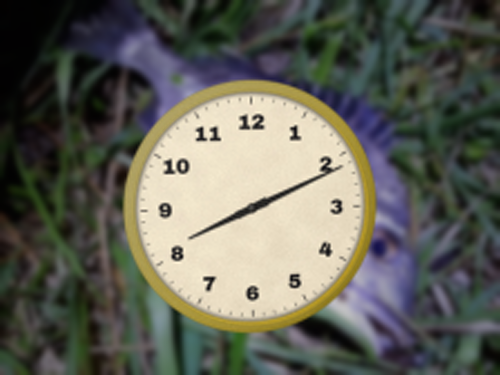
8:11
